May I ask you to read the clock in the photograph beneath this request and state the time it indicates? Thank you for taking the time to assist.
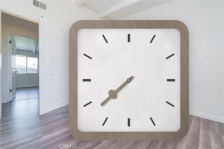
7:38
